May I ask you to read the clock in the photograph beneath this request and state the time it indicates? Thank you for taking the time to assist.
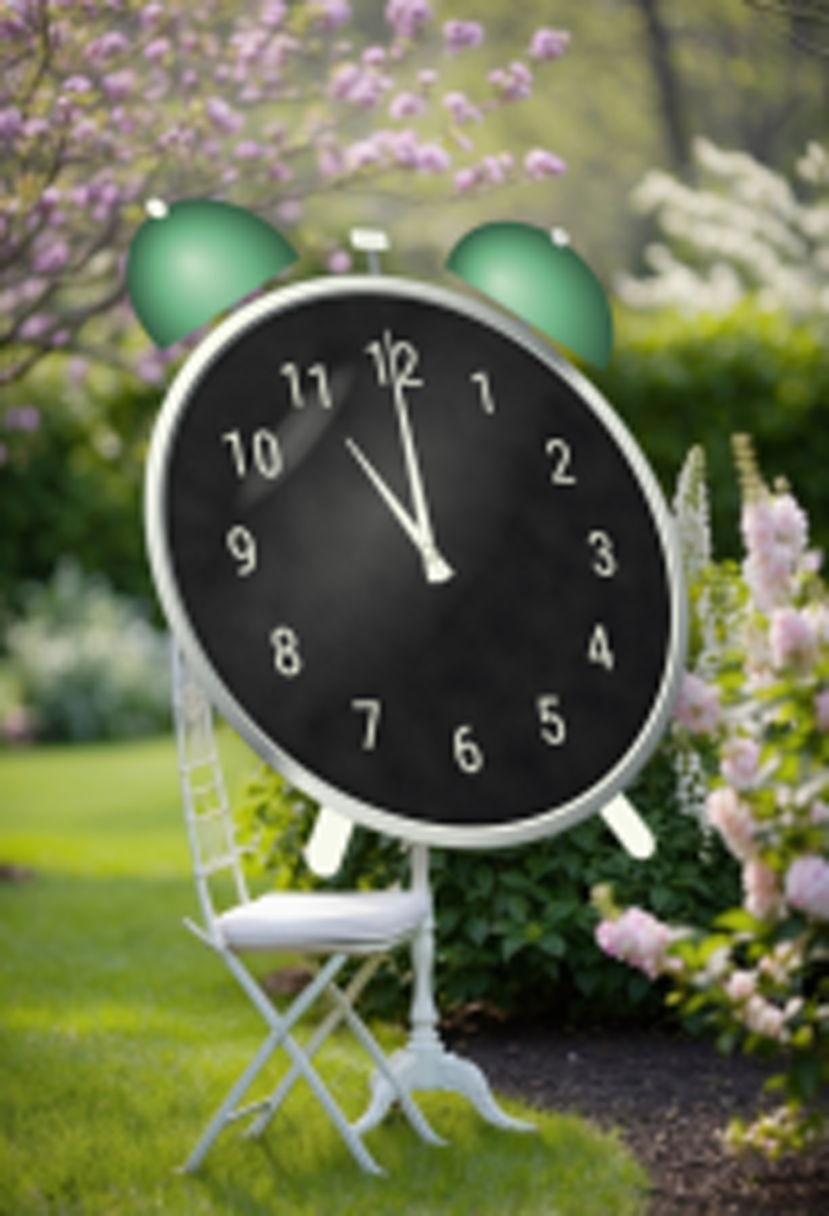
11:00
